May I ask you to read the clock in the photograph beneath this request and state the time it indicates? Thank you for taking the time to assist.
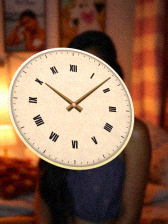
10:08
